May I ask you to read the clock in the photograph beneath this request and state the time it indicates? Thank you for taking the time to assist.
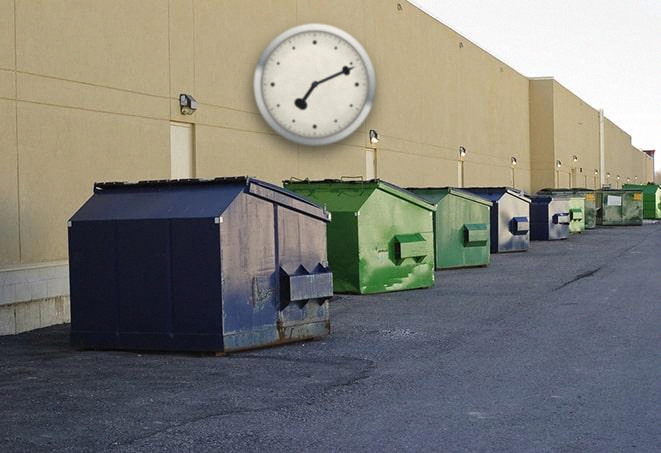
7:11
